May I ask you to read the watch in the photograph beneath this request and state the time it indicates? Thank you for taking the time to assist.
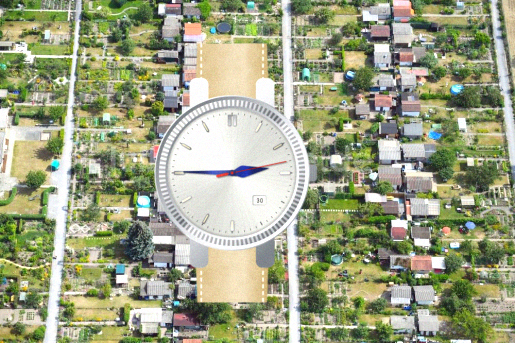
2:45:13
